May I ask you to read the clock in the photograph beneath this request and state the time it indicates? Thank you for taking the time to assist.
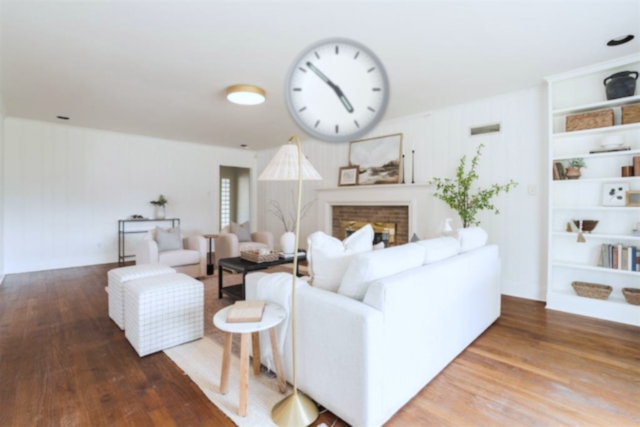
4:52
